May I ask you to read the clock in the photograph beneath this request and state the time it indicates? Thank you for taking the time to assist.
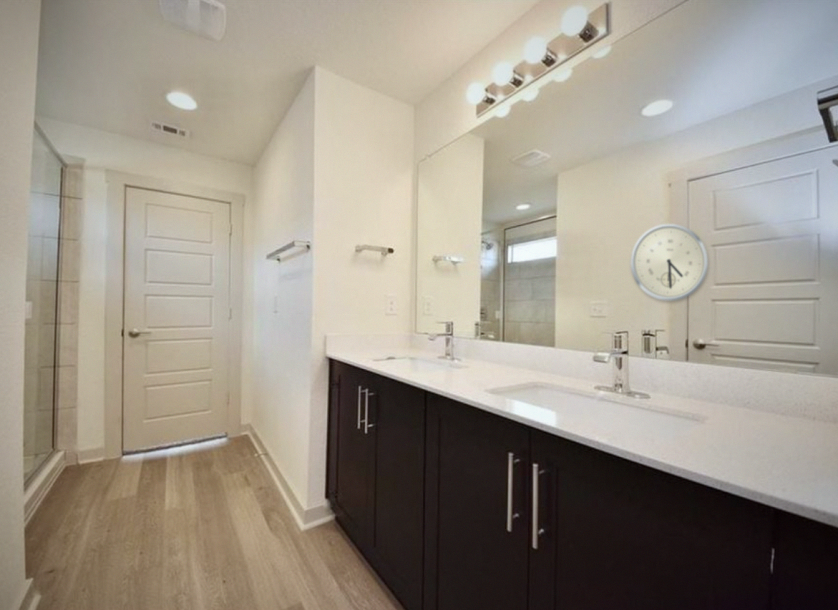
4:29
